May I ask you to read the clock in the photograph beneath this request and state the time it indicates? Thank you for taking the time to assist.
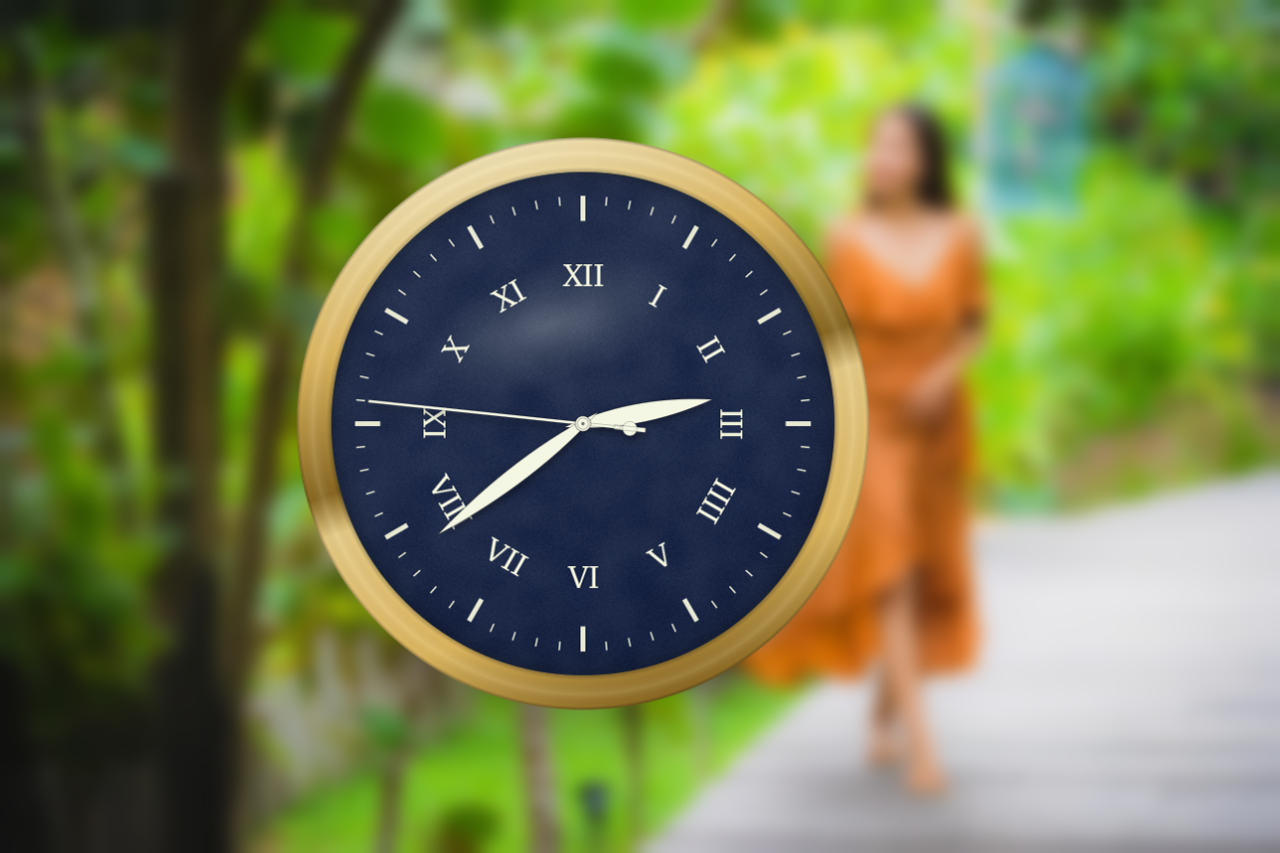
2:38:46
